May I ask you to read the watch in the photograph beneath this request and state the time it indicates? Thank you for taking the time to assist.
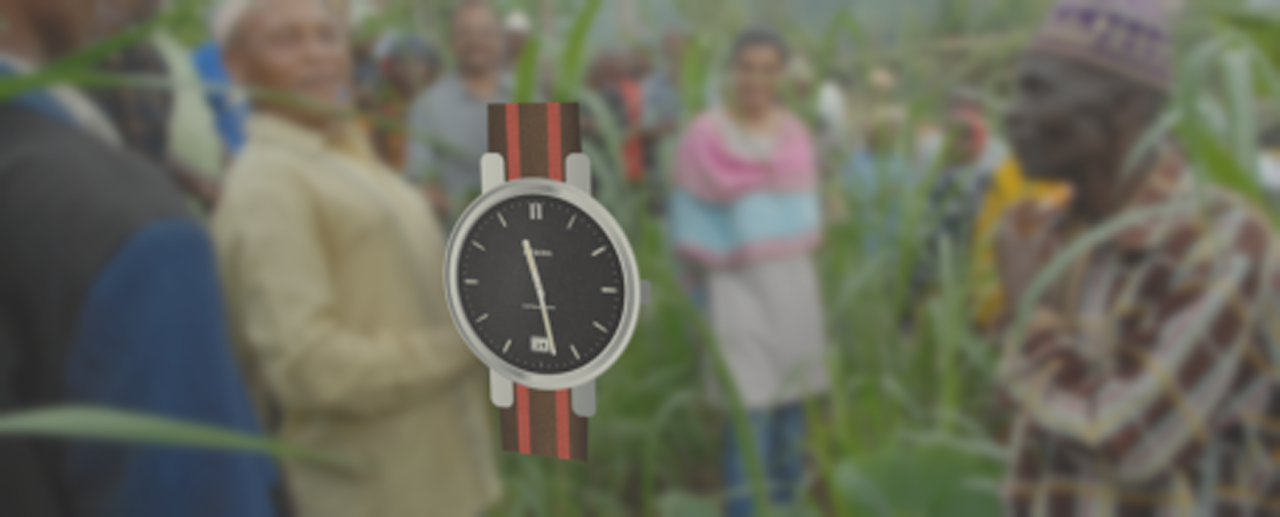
11:28
